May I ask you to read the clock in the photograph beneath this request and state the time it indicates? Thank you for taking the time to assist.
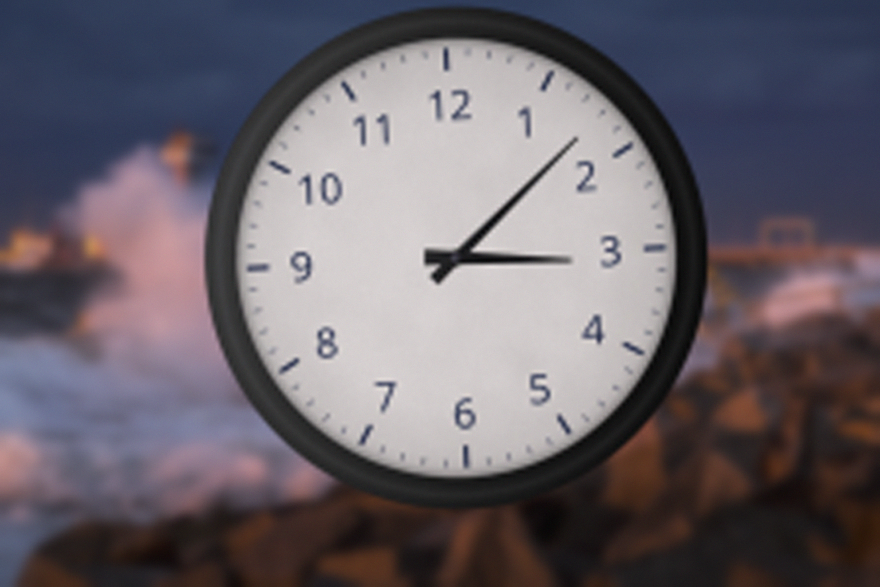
3:08
